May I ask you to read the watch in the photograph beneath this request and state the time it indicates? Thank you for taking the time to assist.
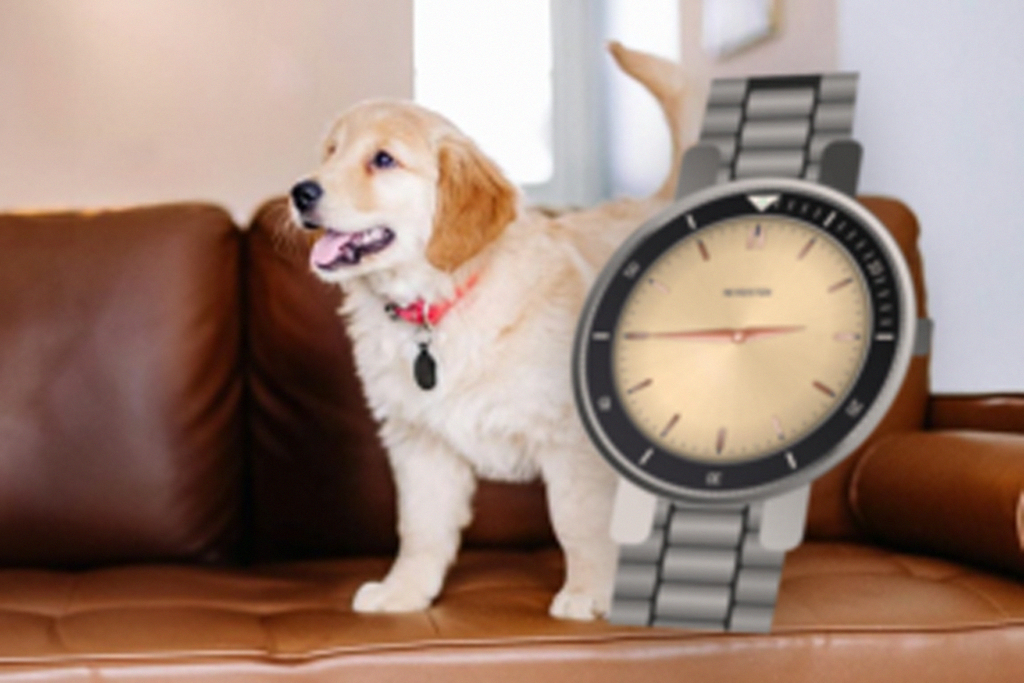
2:45
